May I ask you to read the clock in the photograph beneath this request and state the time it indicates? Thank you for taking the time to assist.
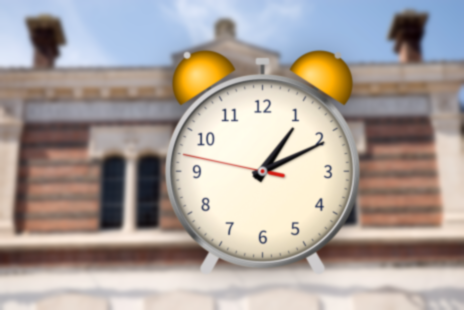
1:10:47
